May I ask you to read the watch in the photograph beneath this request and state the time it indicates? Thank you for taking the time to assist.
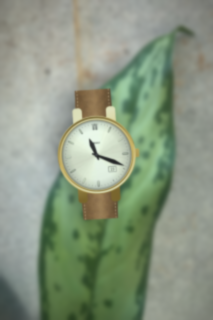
11:19
